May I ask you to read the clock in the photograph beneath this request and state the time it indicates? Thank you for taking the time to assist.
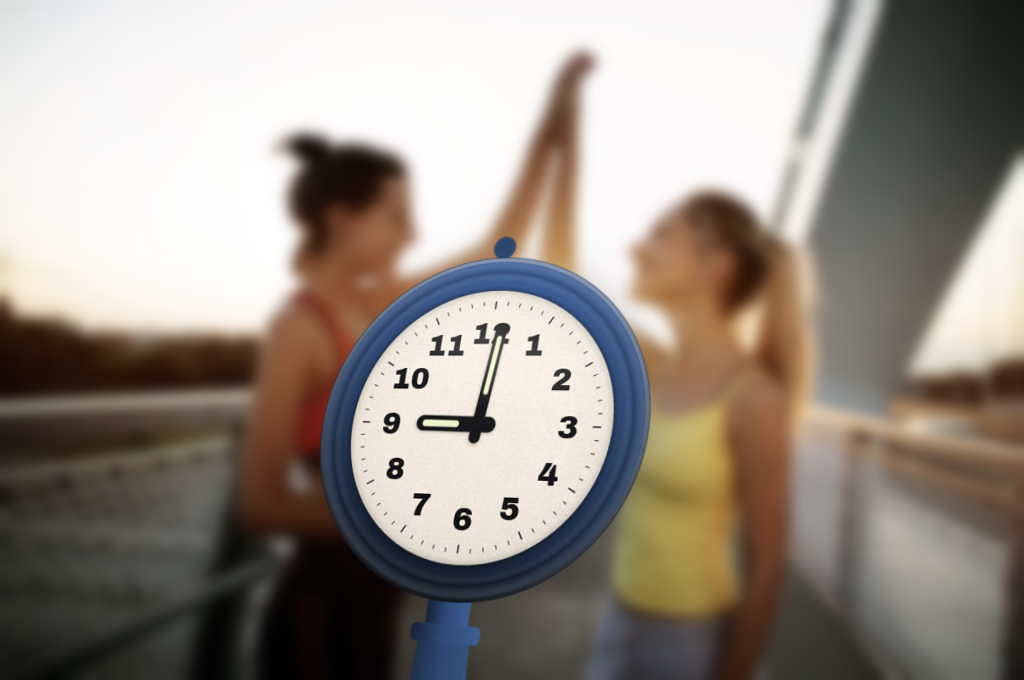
9:01
